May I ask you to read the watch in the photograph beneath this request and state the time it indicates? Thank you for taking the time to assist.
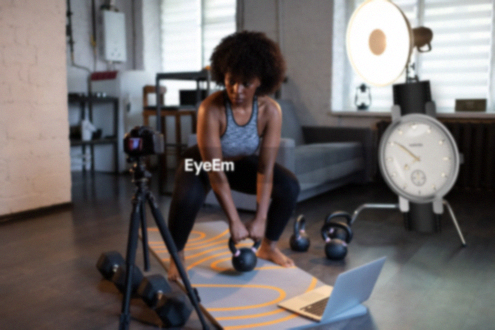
7:51
